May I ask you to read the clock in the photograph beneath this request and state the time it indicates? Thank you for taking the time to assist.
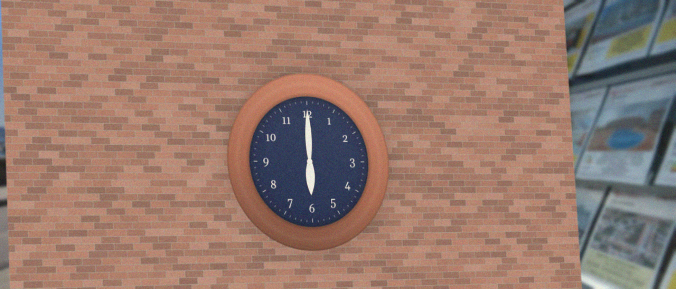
6:00
